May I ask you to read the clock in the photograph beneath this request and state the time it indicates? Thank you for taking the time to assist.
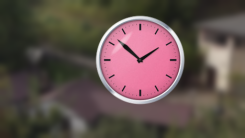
1:52
